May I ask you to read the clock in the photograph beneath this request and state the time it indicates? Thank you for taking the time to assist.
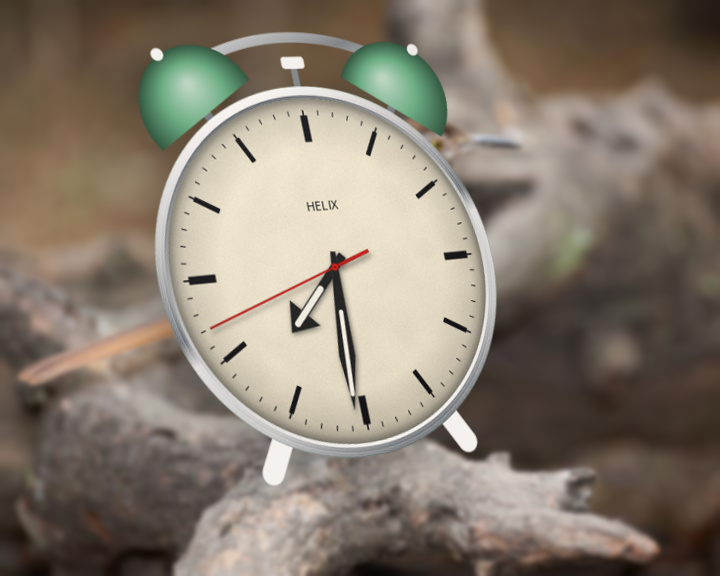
7:30:42
